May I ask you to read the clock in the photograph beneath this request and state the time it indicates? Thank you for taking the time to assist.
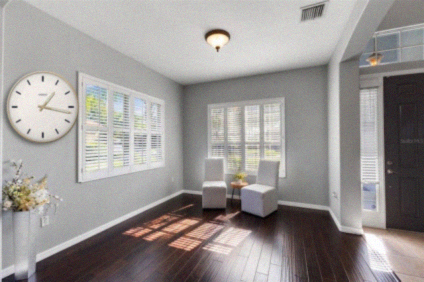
1:17
